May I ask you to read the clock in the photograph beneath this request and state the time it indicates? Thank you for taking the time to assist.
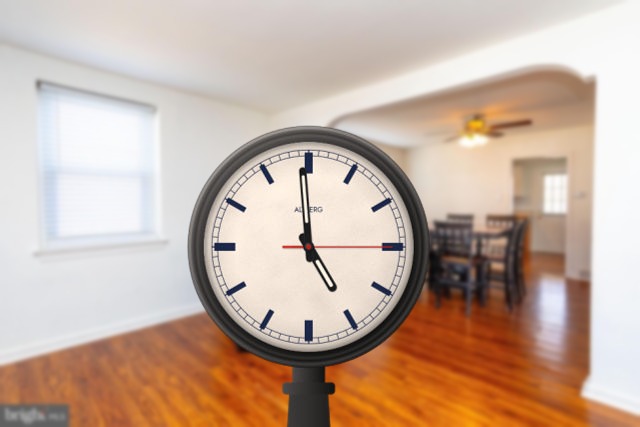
4:59:15
